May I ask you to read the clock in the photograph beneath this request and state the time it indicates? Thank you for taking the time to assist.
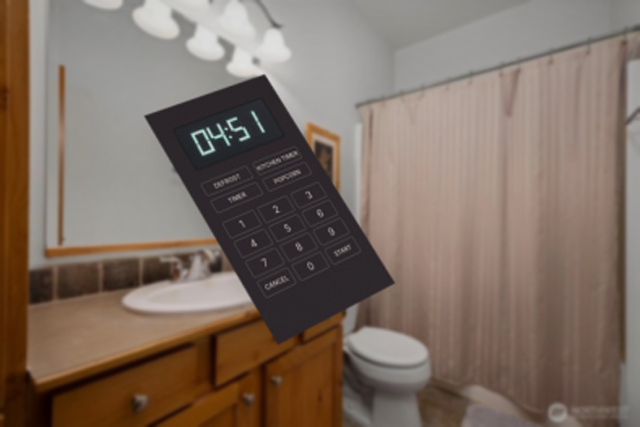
4:51
